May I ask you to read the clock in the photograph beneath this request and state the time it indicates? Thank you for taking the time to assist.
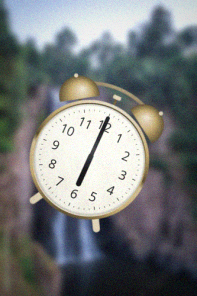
6:00
